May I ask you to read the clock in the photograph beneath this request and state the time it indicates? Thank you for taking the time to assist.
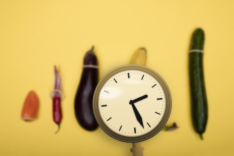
2:27
